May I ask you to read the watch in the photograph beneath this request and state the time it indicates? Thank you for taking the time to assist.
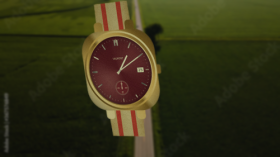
1:10
